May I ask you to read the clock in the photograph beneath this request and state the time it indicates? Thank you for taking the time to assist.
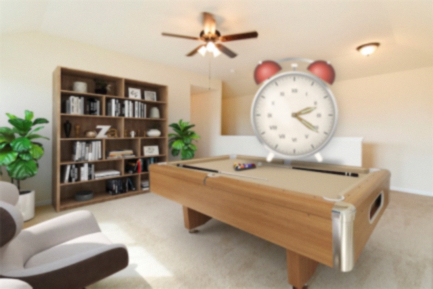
2:21
